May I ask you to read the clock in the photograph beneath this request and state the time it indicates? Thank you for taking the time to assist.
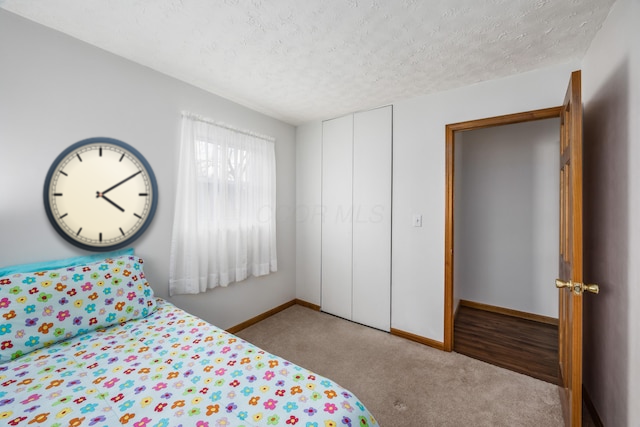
4:10
